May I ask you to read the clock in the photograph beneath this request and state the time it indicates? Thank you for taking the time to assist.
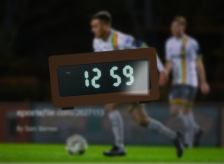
12:59
